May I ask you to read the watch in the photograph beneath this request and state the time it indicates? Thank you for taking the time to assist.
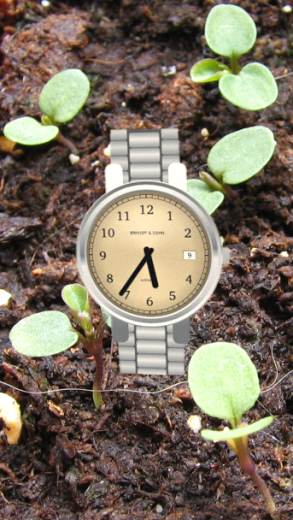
5:36
